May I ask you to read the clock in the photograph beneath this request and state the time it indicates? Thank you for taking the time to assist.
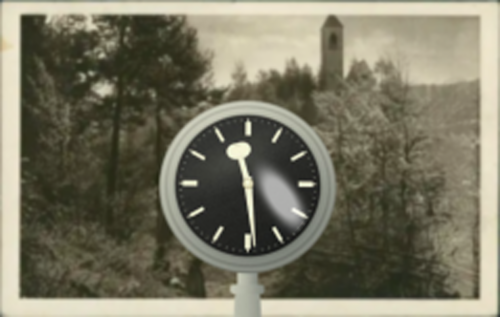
11:29
